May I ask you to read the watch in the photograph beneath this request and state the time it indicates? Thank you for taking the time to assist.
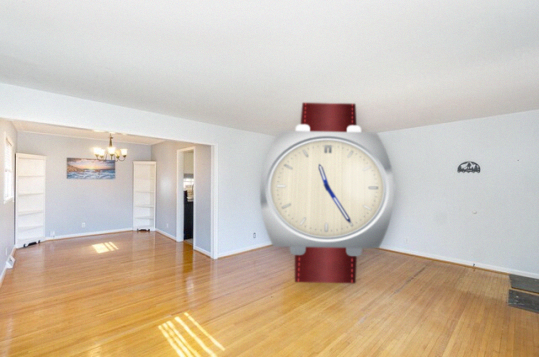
11:25
